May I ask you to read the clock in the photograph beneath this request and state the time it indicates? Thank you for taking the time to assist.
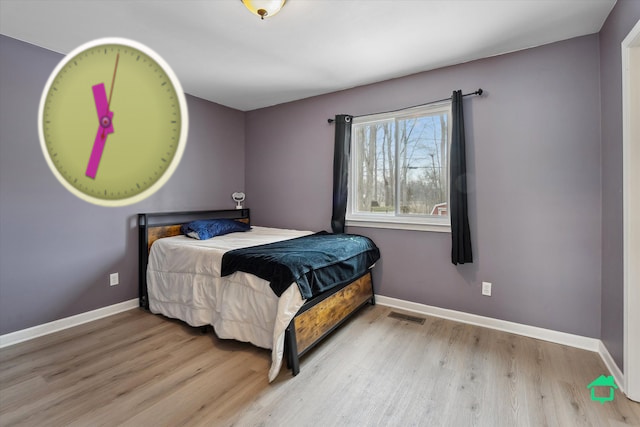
11:33:02
